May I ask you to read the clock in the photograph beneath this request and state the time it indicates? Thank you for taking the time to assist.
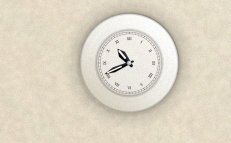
10:41
